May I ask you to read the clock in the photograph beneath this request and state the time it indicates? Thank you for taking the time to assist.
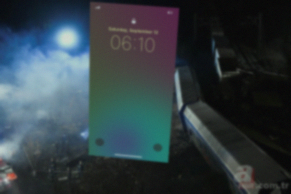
6:10
